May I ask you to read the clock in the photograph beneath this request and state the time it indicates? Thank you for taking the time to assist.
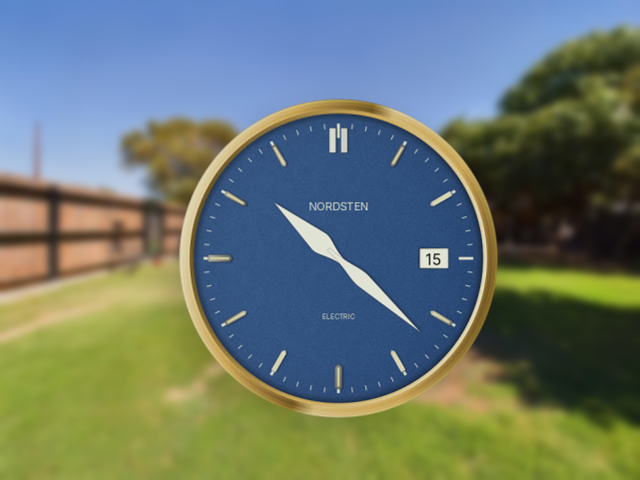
10:22
